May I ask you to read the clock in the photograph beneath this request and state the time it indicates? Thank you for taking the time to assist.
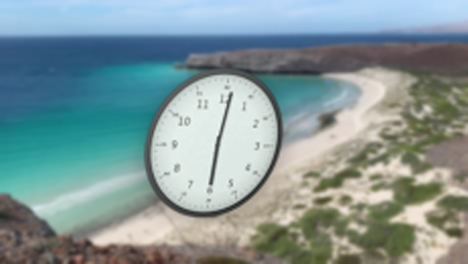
6:01
